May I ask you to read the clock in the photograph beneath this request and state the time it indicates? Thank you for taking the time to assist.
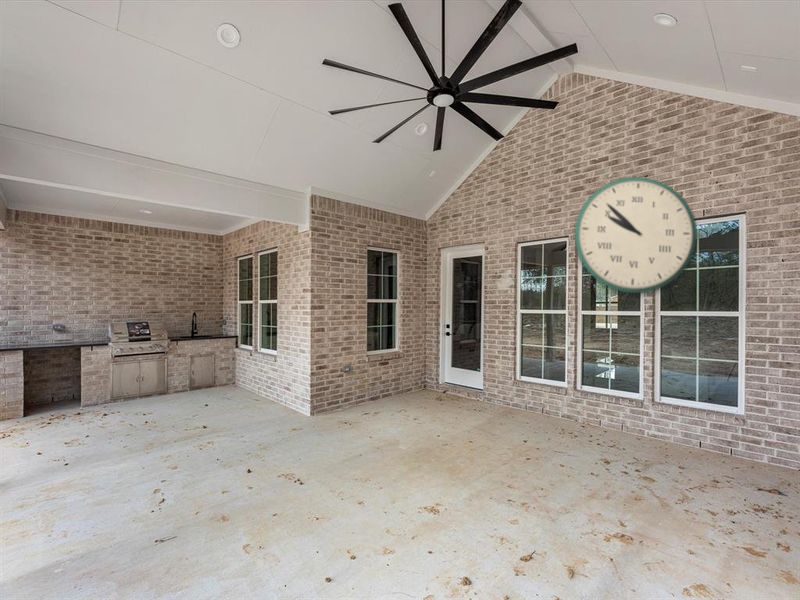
9:52
